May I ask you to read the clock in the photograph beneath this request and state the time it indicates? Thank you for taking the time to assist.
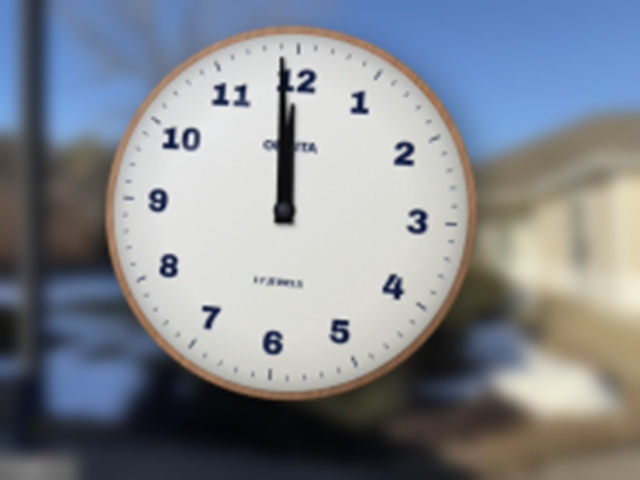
11:59
